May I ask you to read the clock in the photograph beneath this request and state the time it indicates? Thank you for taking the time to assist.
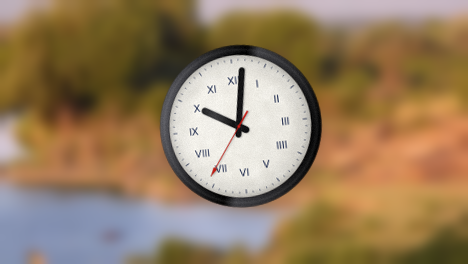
10:01:36
